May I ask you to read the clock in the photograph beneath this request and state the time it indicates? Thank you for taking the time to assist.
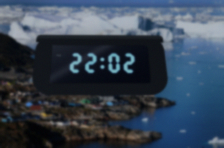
22:02
